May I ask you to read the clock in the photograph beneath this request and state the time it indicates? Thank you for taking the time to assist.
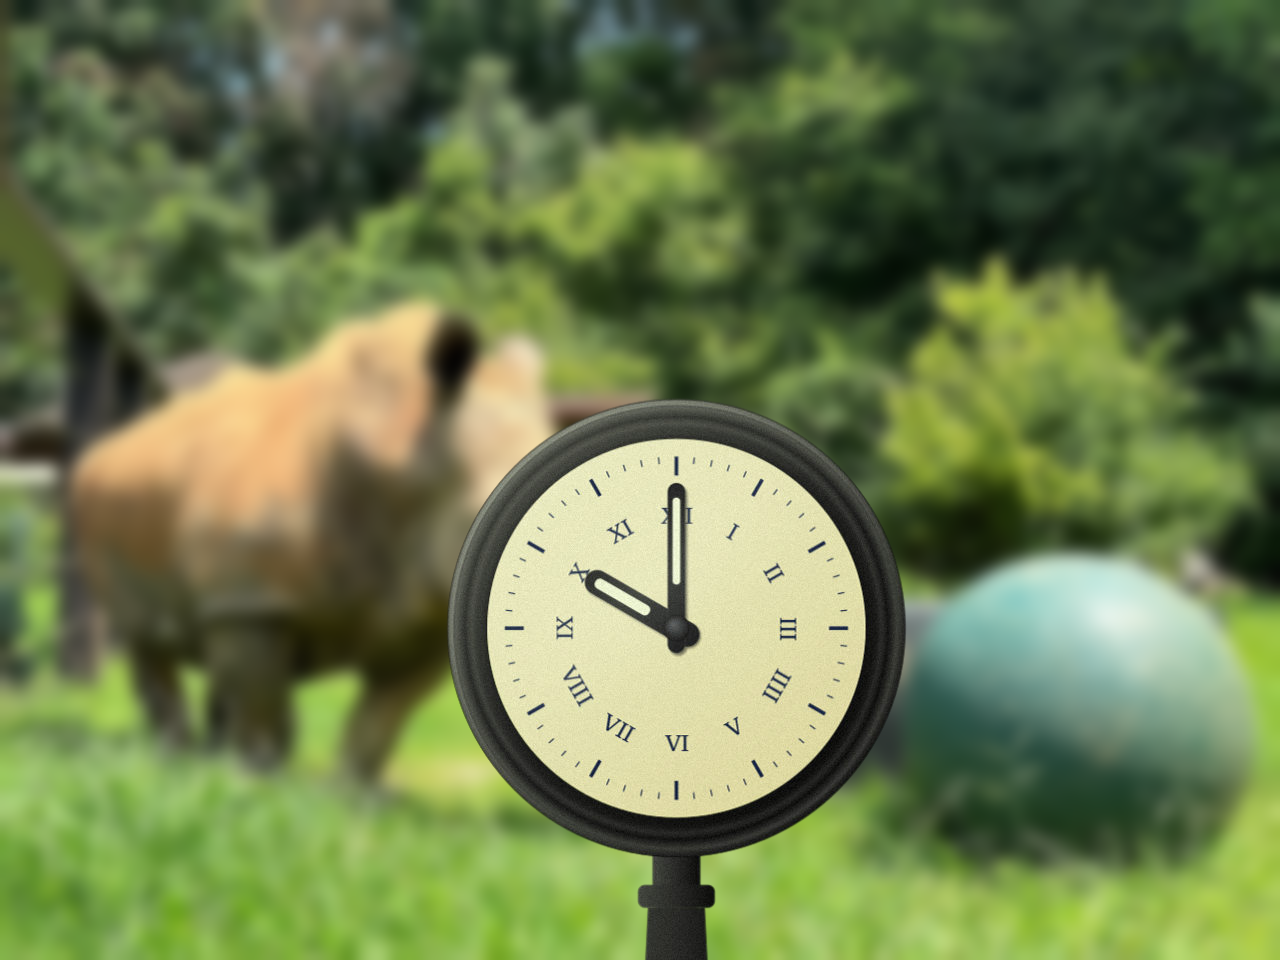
10:00
